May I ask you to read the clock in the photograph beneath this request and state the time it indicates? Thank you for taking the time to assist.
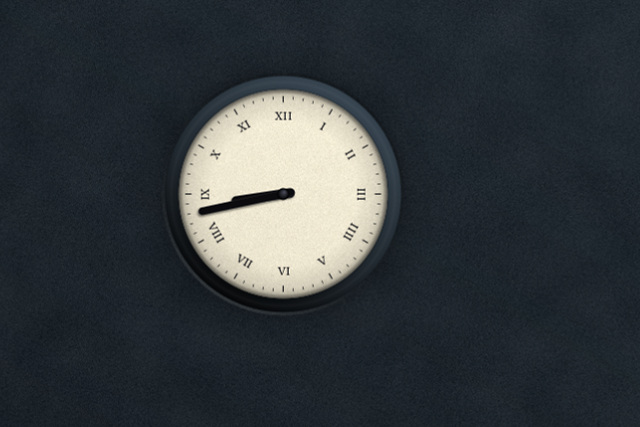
8:43
